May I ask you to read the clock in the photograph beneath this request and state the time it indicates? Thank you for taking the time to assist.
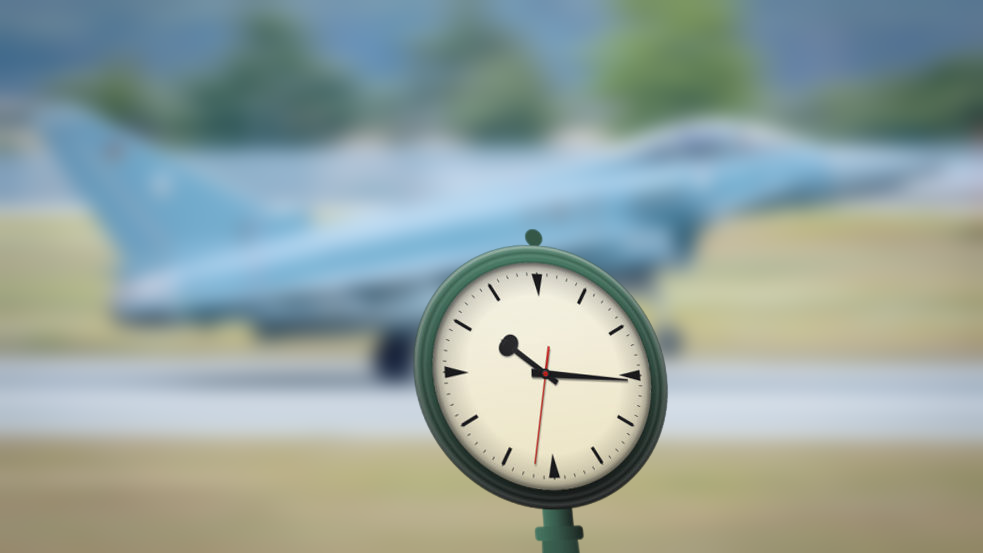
10:15:32
